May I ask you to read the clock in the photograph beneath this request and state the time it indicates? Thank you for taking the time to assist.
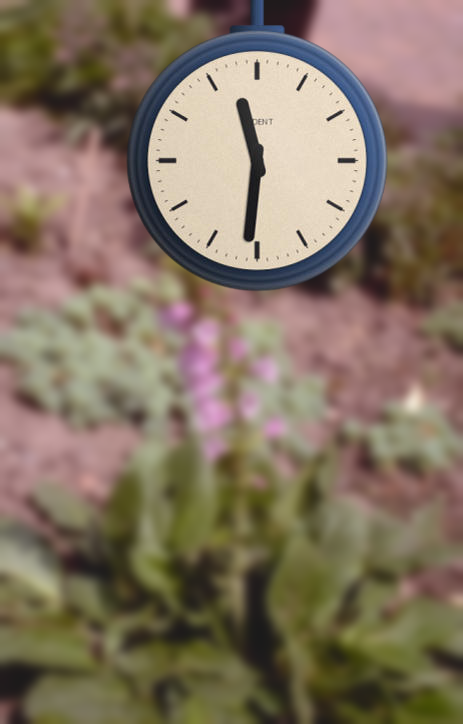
11:31
